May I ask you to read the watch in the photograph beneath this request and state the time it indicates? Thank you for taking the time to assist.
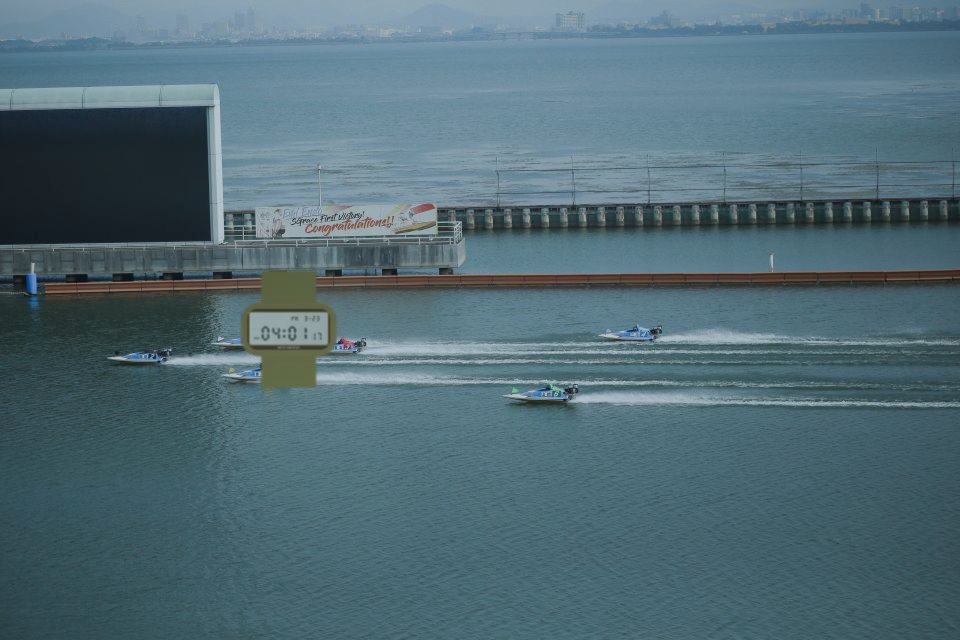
4:01
